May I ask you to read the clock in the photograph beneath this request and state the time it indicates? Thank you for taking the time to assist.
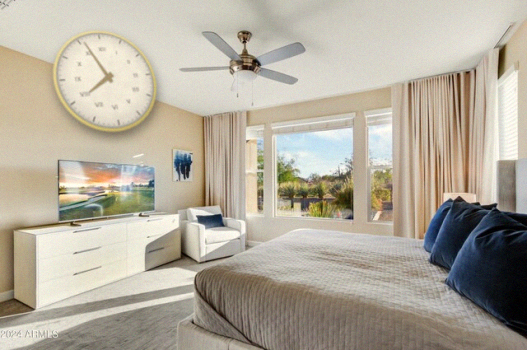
7:56
